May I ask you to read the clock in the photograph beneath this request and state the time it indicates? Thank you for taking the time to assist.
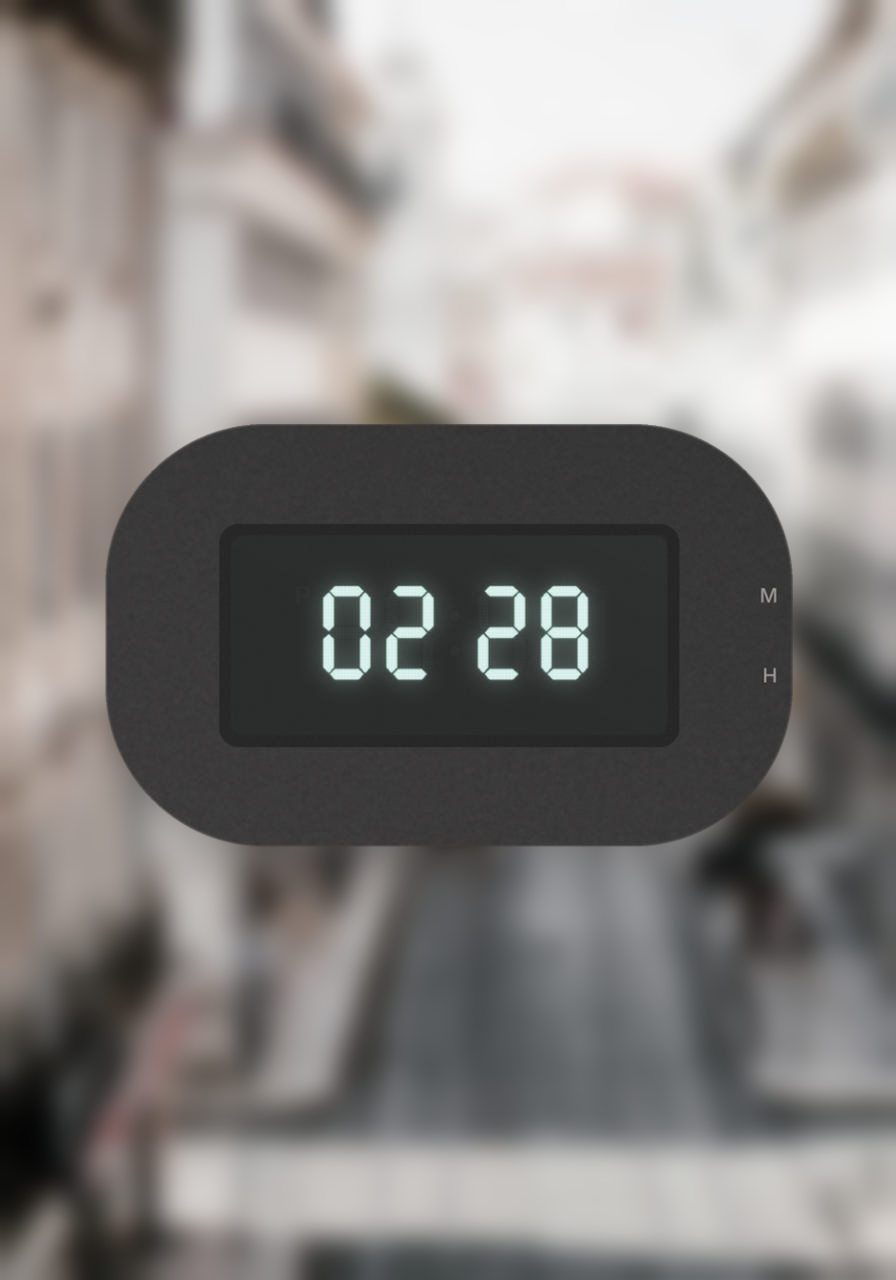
2:28
